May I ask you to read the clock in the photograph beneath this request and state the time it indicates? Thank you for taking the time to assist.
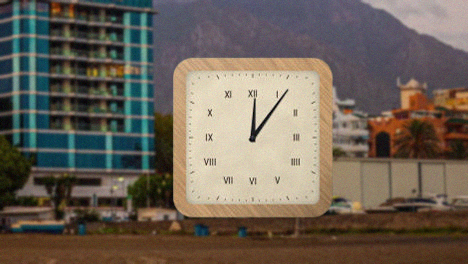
12:06
